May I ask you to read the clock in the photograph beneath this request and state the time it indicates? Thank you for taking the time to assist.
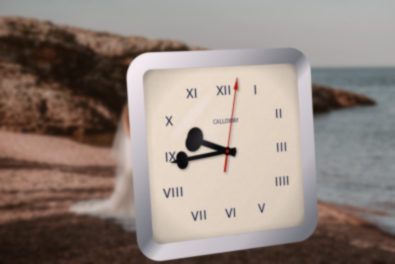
9:44:02
